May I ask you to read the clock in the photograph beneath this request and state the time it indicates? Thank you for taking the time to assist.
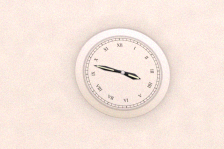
3:48
